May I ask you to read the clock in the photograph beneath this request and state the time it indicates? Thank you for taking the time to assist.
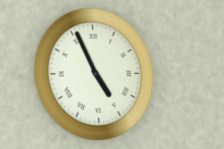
4:56
